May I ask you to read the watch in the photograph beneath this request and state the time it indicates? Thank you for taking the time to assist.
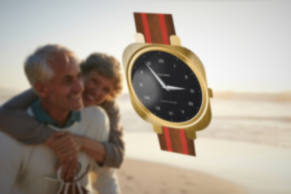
2:54
